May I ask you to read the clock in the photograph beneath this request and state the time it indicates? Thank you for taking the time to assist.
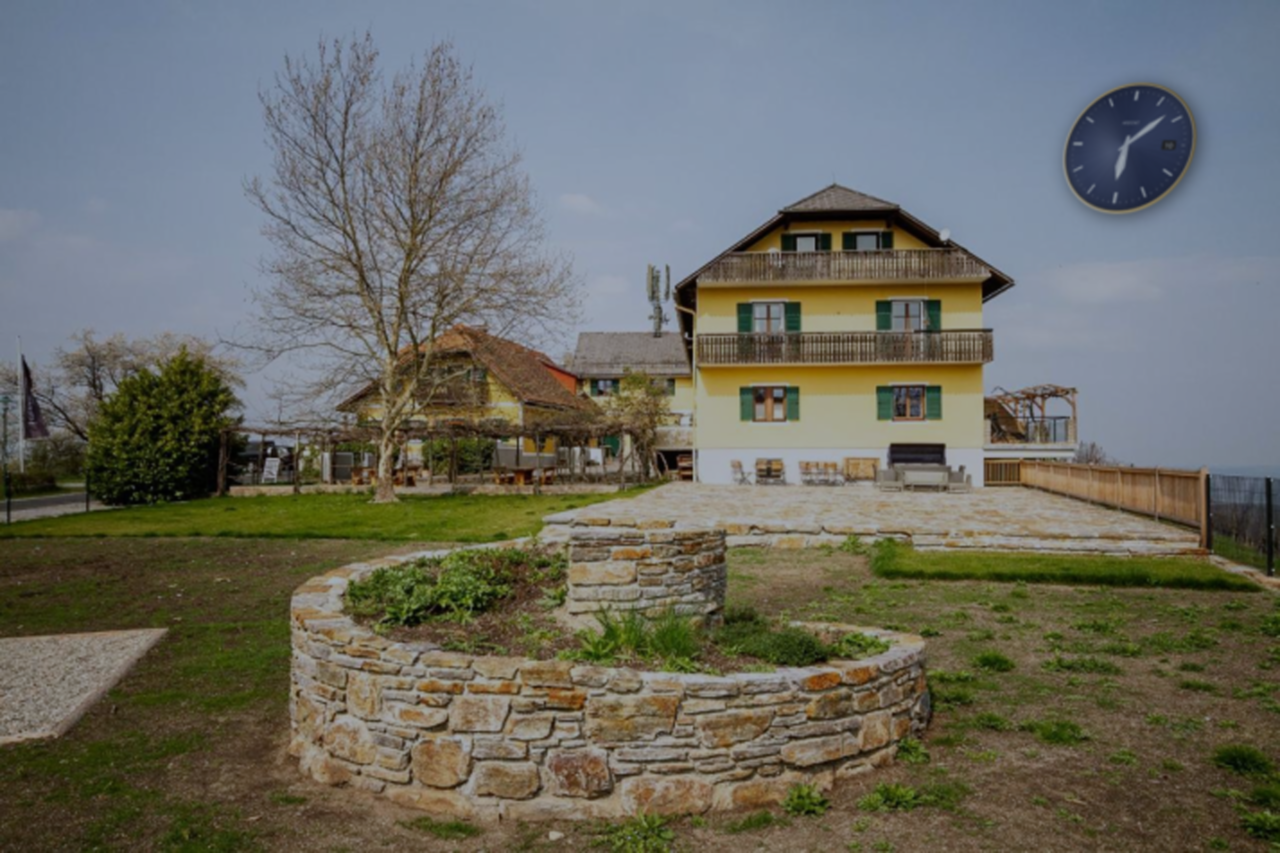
6:08
